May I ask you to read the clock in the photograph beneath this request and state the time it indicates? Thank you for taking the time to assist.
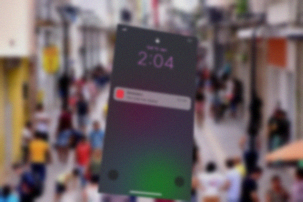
2:04
